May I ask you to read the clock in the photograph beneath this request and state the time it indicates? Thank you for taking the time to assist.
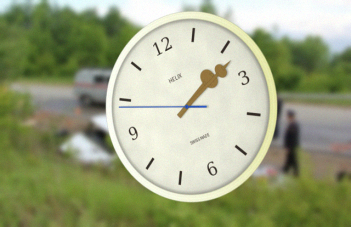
2:11:49
